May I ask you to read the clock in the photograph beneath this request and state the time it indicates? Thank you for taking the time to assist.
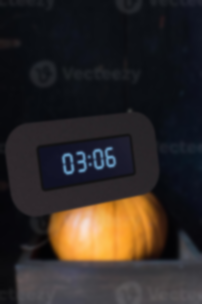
3:06
